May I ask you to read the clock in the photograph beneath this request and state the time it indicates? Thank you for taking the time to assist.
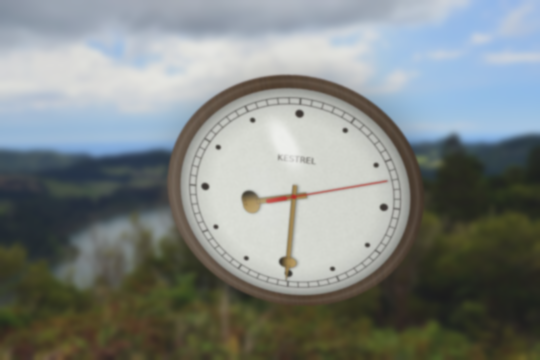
8:30:12
